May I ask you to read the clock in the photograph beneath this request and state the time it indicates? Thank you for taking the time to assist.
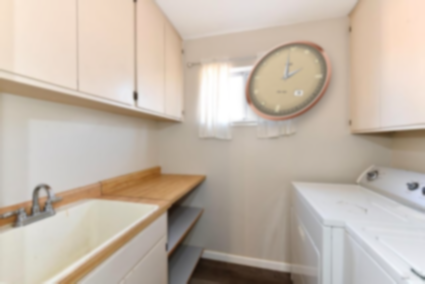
1:59
